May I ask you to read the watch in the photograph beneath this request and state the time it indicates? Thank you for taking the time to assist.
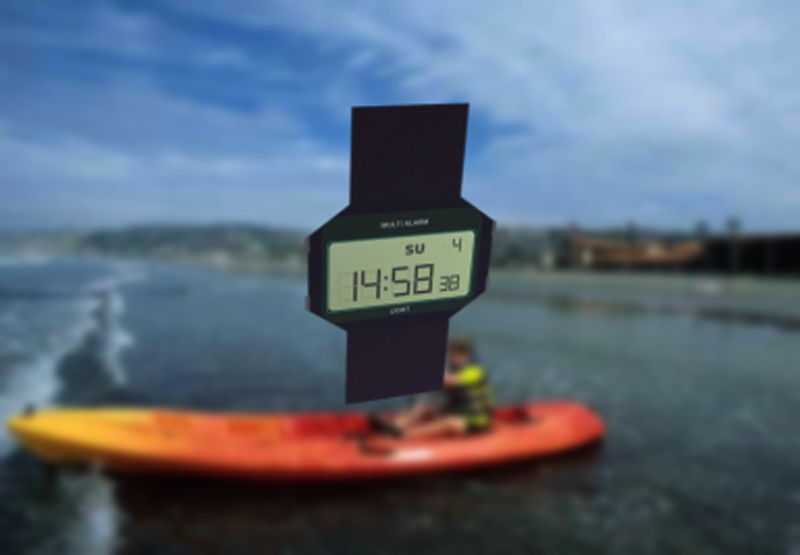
14:58:38
